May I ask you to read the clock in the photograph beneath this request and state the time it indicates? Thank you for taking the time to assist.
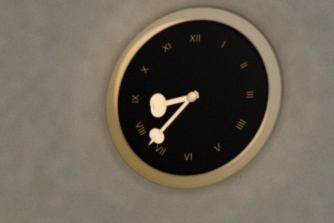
8:37
